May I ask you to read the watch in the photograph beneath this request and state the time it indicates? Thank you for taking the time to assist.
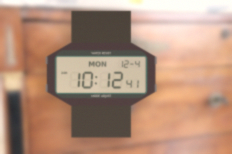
10:12
